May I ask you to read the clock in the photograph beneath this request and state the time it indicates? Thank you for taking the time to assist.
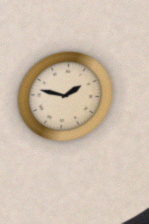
1:47
